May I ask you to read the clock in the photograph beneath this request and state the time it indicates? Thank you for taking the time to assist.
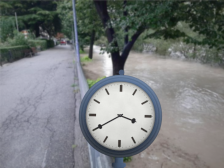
3:40
